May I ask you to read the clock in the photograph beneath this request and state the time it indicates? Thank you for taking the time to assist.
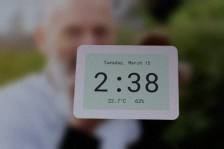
2:38
